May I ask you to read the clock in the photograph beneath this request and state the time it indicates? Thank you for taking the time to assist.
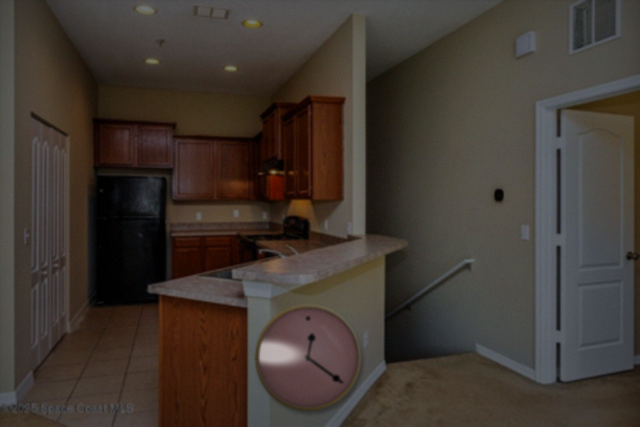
12:21
